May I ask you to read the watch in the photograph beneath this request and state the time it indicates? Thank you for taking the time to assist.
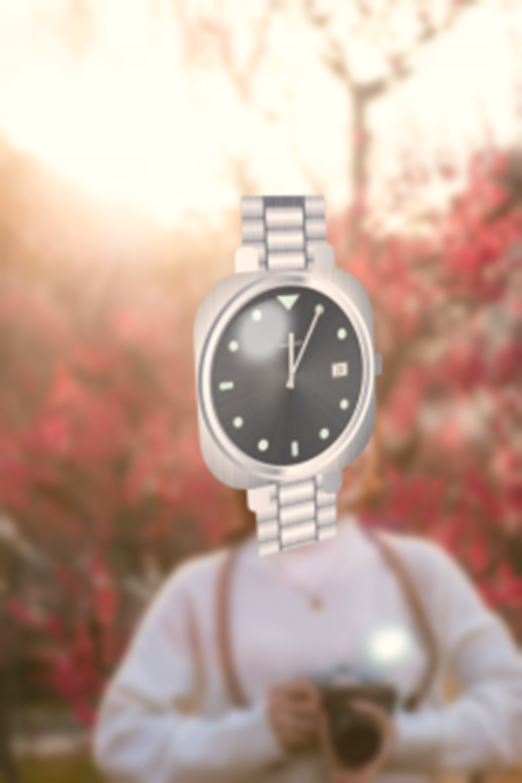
12:05
